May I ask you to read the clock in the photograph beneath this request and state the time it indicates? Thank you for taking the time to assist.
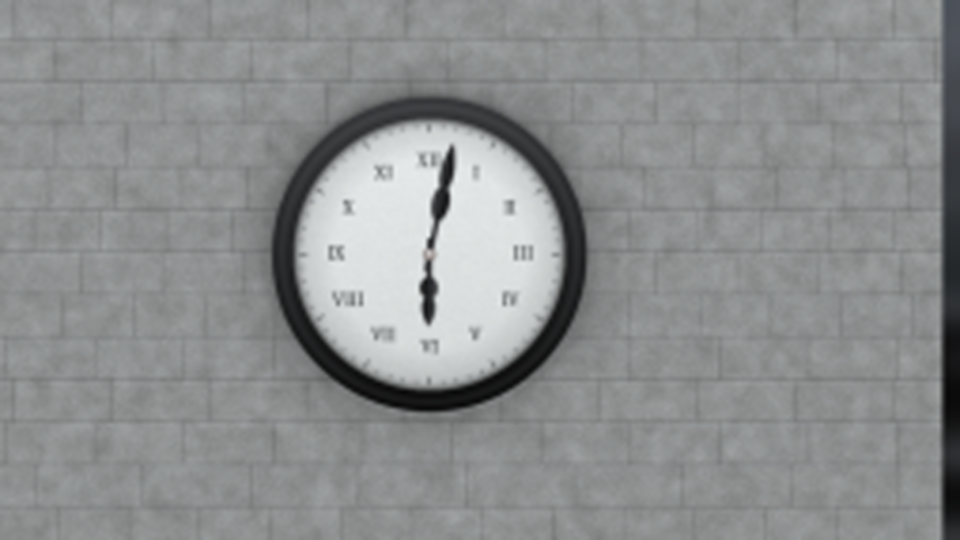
6:02
